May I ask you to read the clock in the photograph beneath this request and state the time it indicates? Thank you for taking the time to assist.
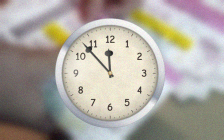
11:53
